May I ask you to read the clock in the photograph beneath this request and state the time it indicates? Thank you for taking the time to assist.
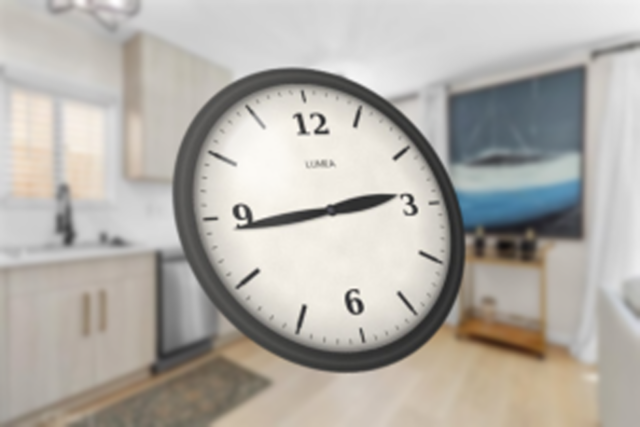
2:44
